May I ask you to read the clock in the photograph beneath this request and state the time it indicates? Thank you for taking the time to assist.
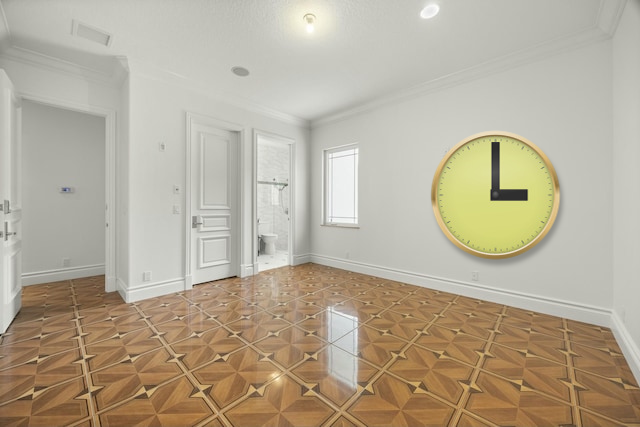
3:00
